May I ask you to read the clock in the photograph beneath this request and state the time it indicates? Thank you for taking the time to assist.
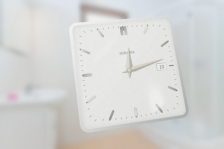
12:13
